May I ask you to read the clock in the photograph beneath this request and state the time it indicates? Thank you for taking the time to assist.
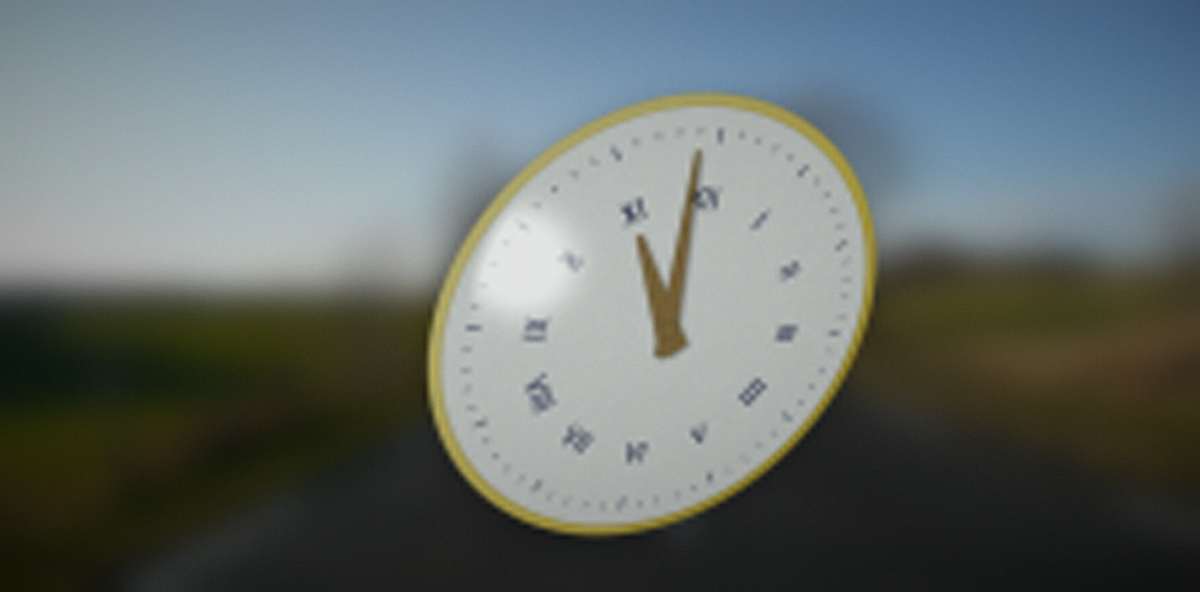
10:59
